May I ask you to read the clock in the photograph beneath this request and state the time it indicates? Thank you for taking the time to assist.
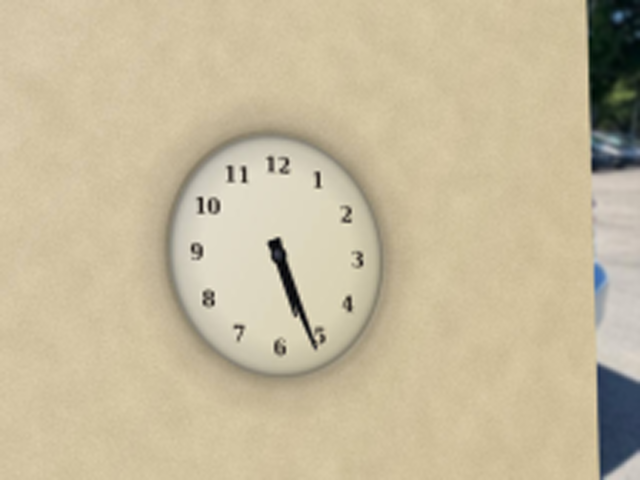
5:26
